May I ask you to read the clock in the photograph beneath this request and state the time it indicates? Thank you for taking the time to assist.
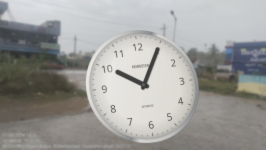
10:05
